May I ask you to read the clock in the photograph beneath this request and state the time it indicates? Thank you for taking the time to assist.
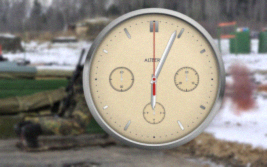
6:04
